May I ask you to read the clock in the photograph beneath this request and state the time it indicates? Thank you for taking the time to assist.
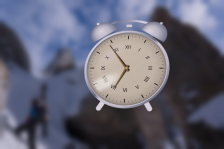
6:54
